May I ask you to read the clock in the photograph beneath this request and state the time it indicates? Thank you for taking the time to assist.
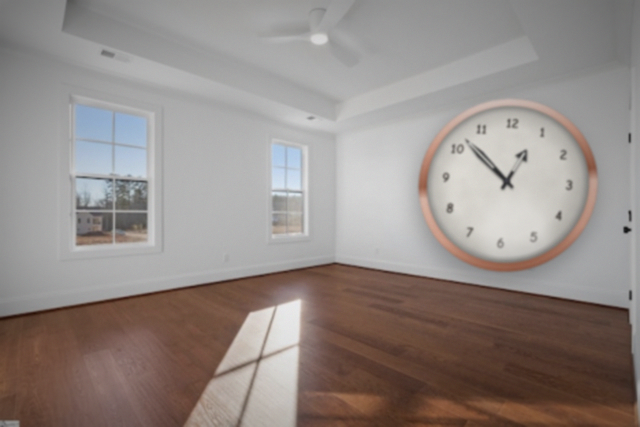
12:52
